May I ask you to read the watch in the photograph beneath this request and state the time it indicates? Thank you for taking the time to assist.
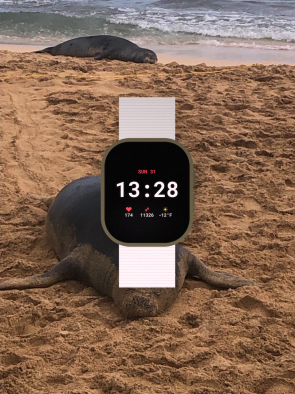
13:28
